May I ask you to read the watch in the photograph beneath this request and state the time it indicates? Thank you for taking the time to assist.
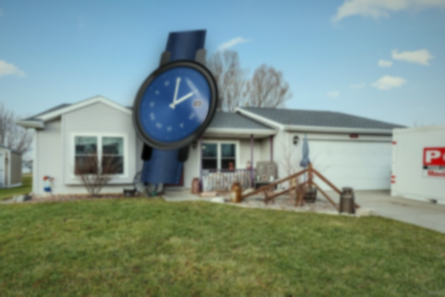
2:00
